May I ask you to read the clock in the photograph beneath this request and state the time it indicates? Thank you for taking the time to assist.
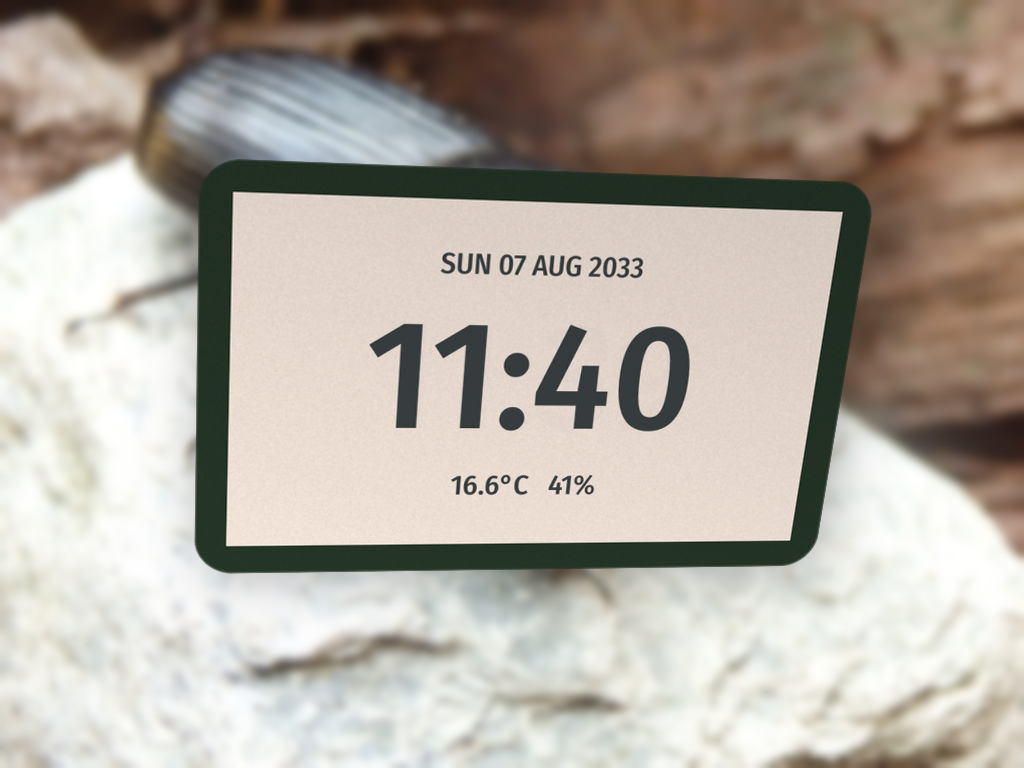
11:40
